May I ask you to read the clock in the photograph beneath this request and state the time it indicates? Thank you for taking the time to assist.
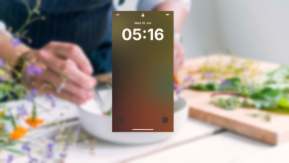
5:16
